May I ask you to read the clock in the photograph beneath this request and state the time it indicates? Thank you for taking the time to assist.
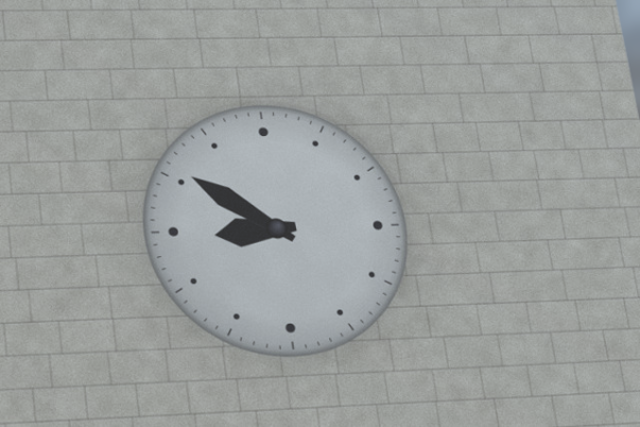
8:51
